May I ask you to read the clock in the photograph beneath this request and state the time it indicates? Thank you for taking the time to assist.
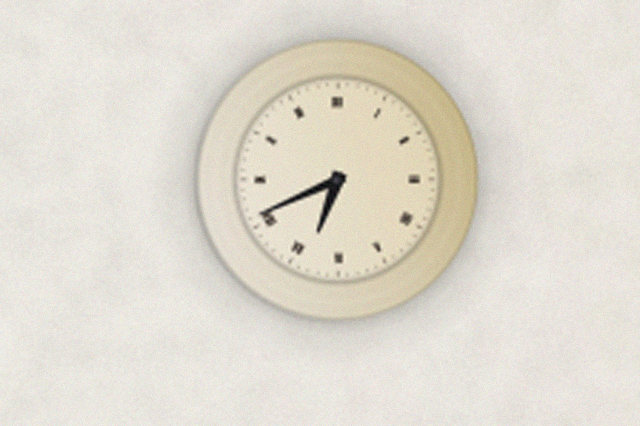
6:41
